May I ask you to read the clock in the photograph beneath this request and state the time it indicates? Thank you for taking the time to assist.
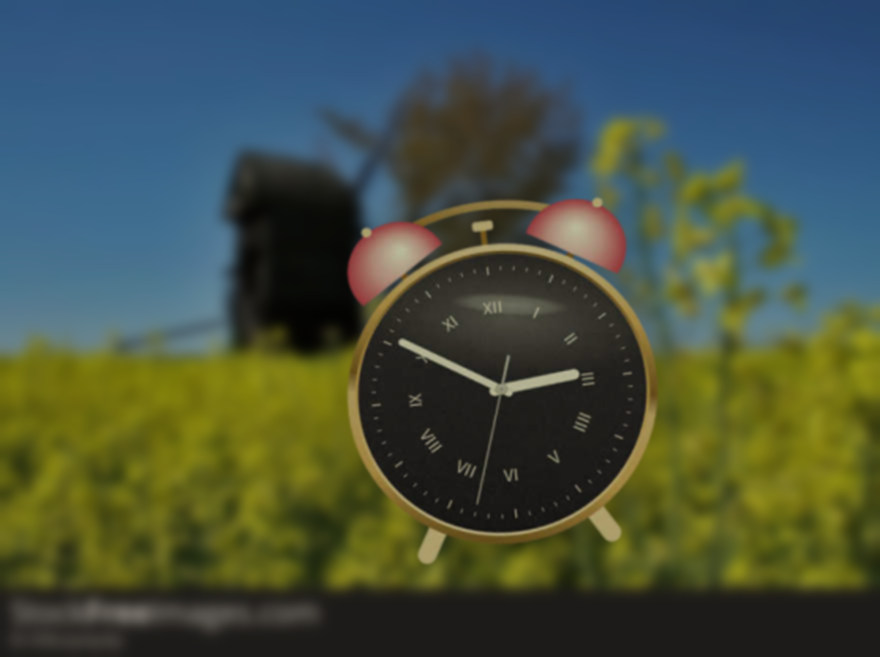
2:50:33
